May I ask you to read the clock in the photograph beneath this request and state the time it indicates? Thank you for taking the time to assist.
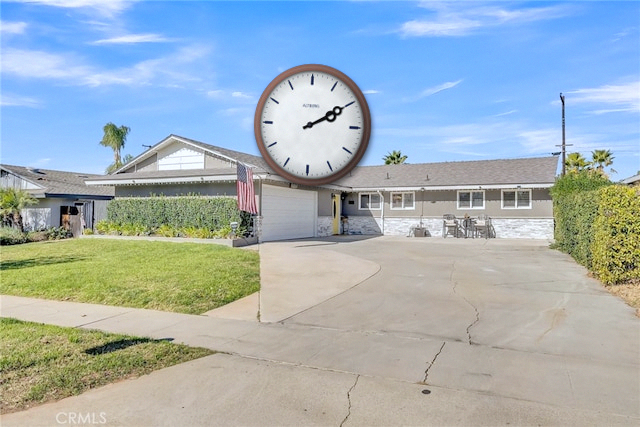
2:10
